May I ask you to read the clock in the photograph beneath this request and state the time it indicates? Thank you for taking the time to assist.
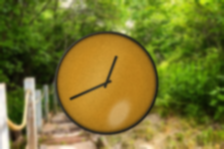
12:41
